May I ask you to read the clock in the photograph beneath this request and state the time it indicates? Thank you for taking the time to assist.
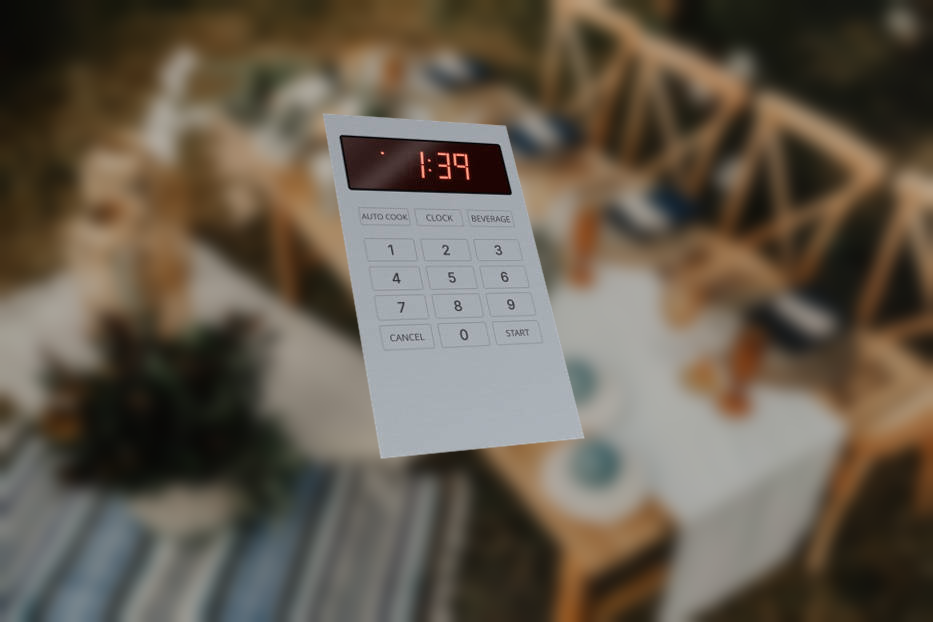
1:39
